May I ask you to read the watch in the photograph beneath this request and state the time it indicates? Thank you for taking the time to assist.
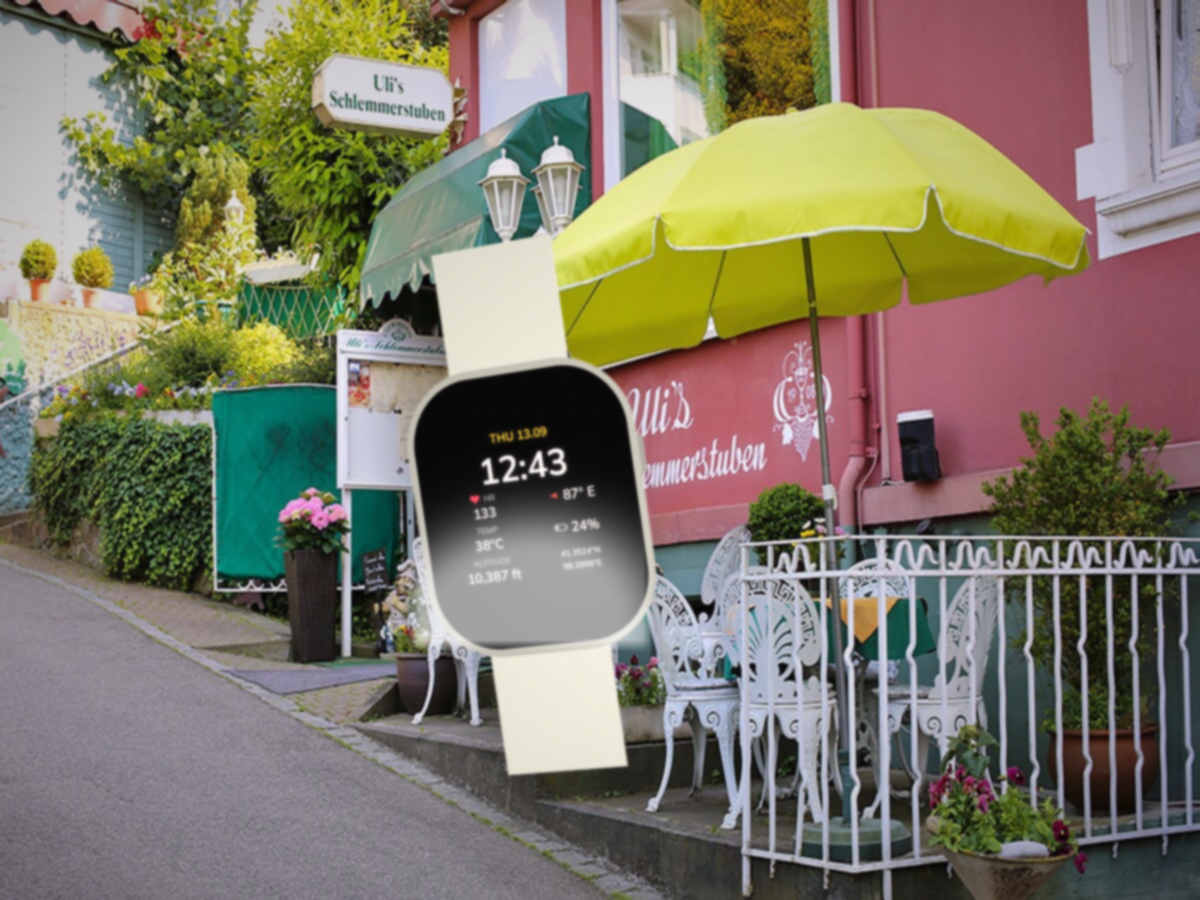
12:43
